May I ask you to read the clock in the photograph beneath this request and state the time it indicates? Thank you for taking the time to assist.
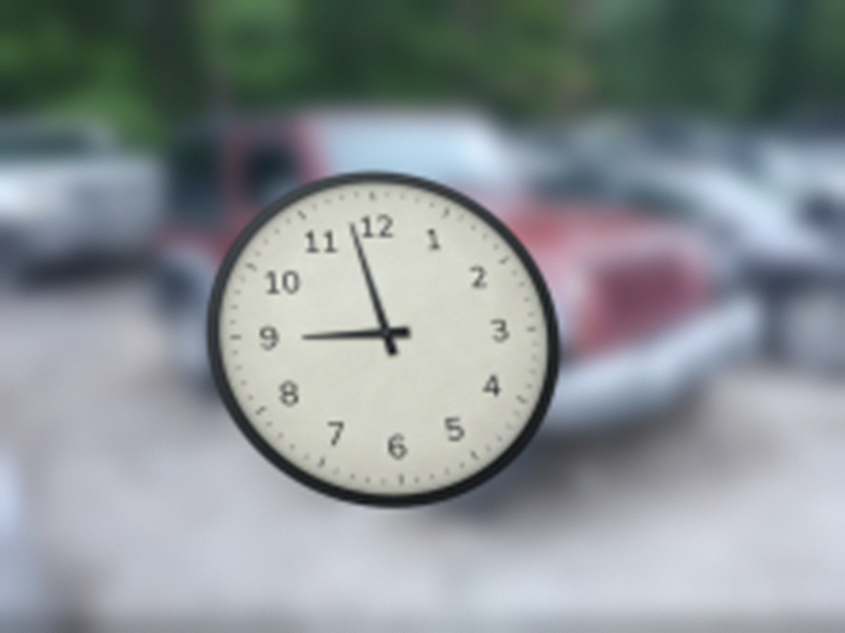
8:58
